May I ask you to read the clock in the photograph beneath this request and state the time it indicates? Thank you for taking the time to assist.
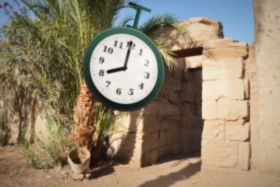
8:00
